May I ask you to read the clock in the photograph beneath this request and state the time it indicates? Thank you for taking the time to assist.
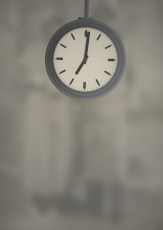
7:01
